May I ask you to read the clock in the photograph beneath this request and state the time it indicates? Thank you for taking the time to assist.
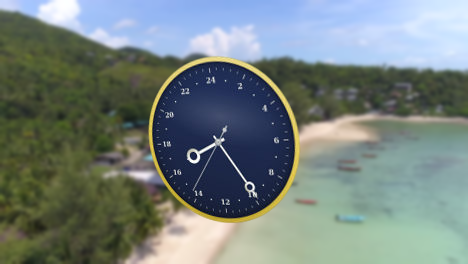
16:24:36
